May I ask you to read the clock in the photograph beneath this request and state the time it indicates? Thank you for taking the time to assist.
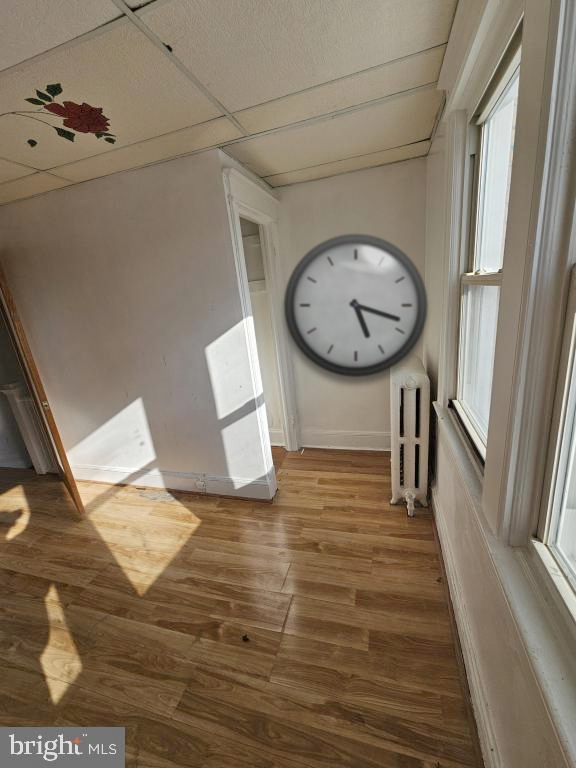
5:18
